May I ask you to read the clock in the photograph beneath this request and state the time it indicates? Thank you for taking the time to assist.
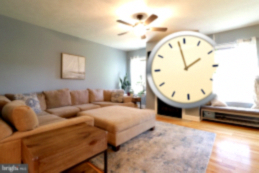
1:58
